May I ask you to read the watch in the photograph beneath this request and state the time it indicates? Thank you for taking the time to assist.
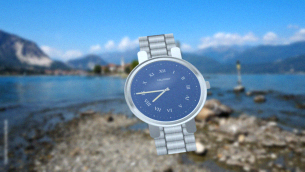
7:45
